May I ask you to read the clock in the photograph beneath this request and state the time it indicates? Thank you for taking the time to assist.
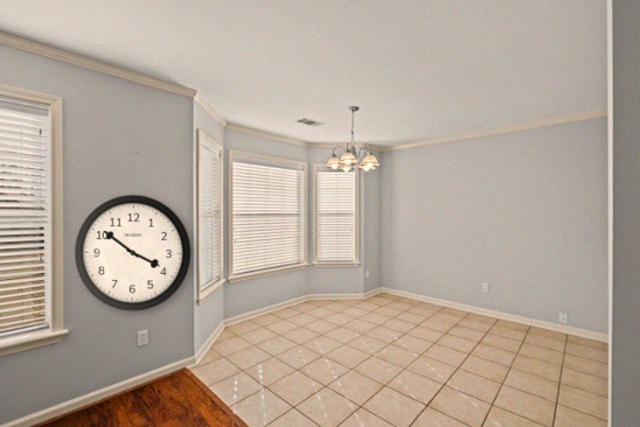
3:51
